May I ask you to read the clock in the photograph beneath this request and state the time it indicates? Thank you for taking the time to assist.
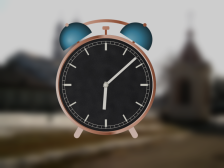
6:08
